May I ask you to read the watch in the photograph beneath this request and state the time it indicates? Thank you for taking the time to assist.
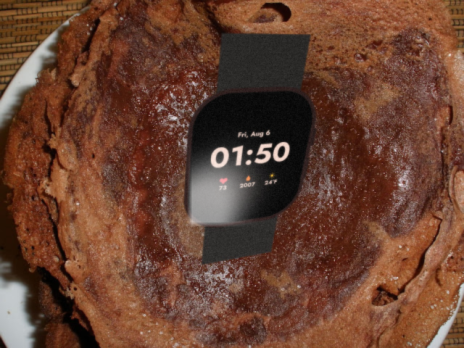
1:50
